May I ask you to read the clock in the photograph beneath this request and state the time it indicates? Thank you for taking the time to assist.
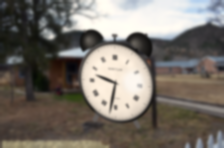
9:32
